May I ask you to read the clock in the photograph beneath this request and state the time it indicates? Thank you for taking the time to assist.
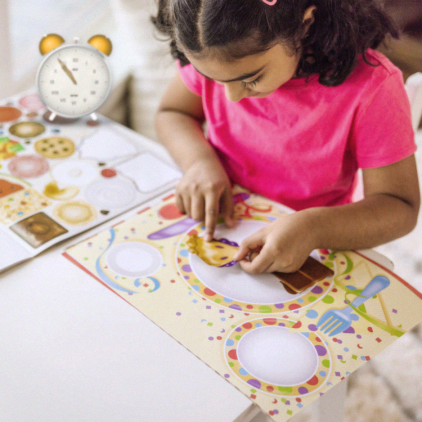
10:54
